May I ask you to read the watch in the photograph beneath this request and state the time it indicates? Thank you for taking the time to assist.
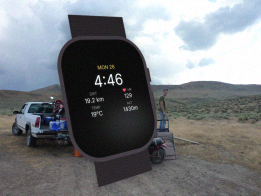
4:46
